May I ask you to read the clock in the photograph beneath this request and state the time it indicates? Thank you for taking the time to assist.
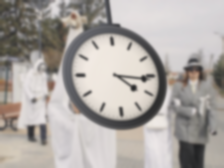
4:16
